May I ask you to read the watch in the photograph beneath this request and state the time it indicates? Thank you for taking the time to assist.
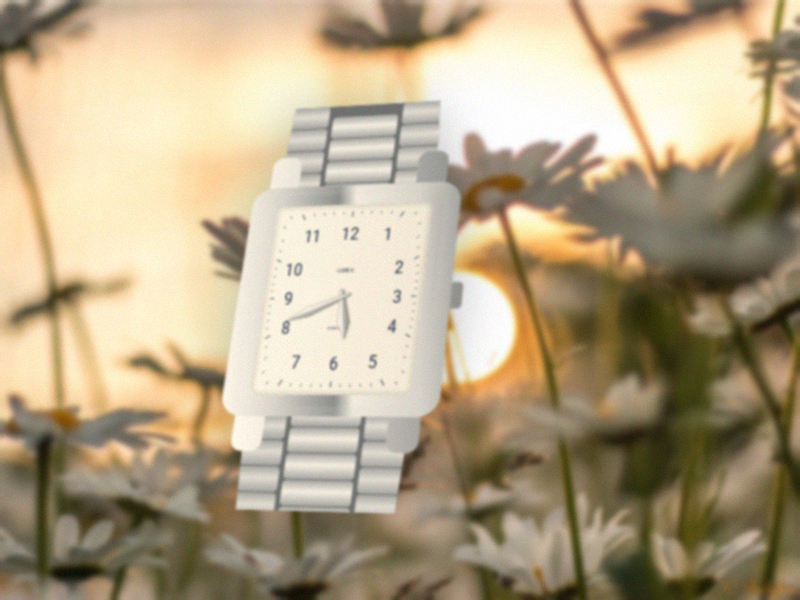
5:41
